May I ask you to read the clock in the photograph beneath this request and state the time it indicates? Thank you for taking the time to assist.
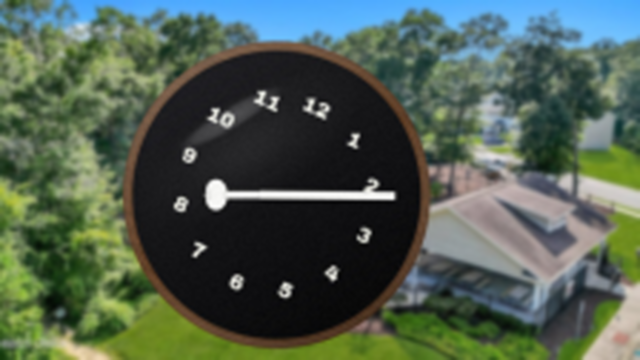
8:11
